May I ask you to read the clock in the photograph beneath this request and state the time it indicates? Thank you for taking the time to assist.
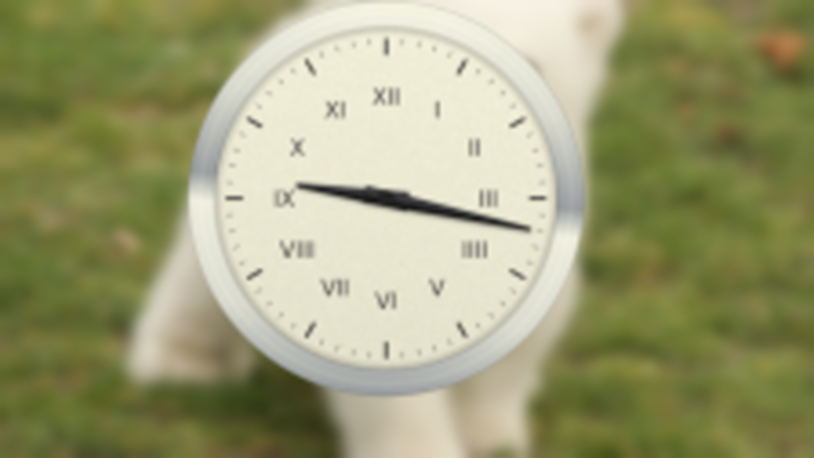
9:17
